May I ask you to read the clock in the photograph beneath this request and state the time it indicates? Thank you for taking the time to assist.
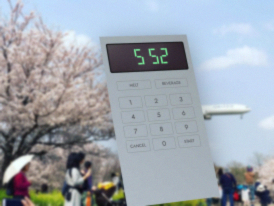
5:52
